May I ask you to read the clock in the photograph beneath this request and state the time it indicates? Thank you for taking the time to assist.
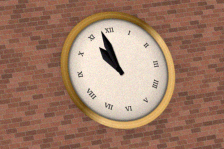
10:58
